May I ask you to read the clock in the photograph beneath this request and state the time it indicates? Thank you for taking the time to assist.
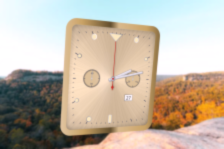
2:13
